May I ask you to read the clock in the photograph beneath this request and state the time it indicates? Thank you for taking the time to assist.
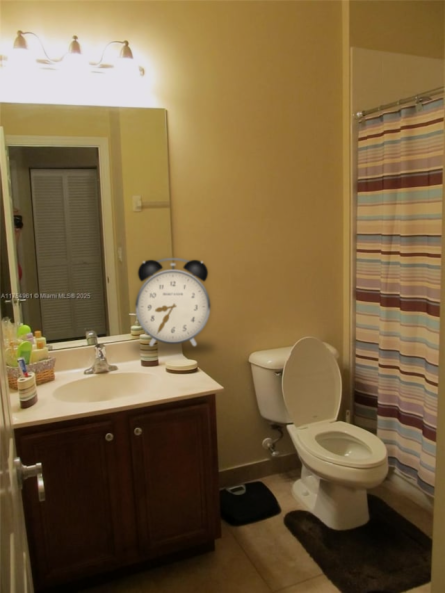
8:35
